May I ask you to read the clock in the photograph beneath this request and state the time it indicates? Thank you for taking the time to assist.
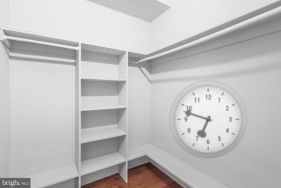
6:48
